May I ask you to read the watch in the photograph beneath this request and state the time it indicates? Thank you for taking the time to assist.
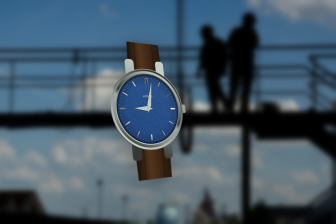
9:02
